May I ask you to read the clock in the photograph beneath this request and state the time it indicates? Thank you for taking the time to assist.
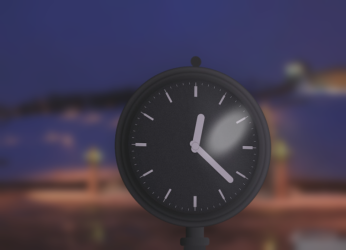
12:22
